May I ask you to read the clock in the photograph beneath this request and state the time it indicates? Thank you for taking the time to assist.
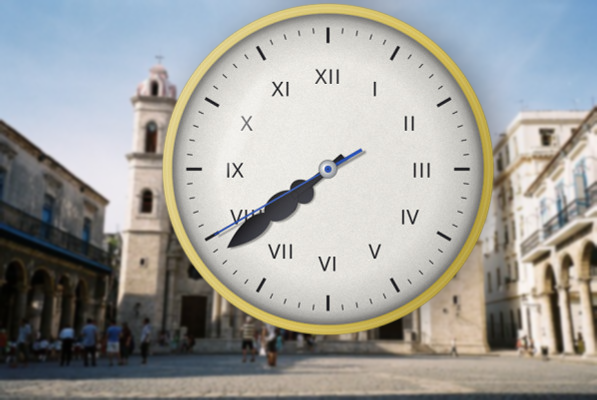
7:38:40
